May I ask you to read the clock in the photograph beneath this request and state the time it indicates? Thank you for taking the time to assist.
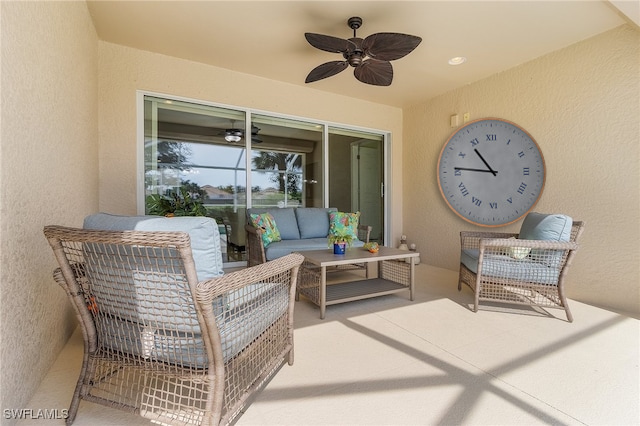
10:46
